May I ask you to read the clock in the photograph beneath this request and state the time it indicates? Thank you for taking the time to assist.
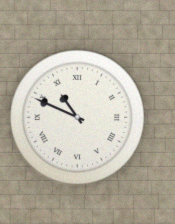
10:49
